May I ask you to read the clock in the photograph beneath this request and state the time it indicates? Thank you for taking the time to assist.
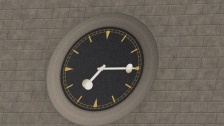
7:15
